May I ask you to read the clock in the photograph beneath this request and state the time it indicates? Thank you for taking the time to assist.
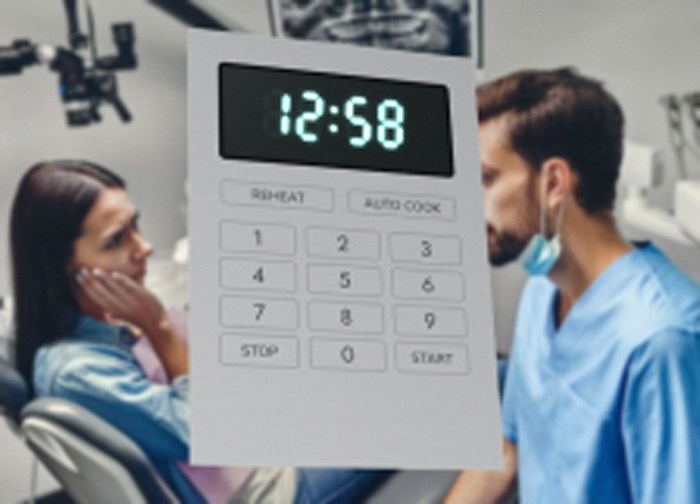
12:58
